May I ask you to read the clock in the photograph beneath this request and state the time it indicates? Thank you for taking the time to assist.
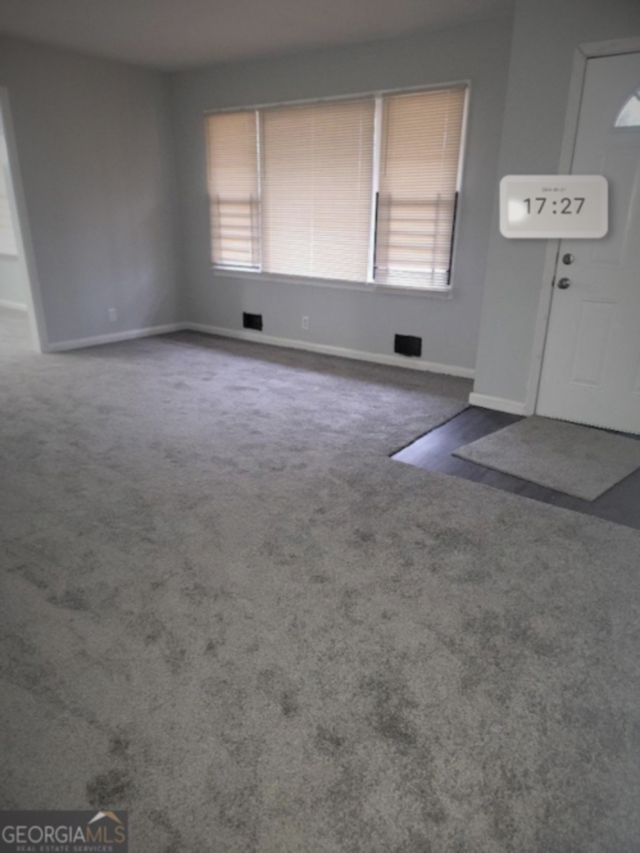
17:27
